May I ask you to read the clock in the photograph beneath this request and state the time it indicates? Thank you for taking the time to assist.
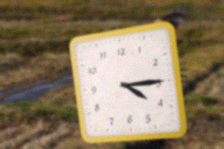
4:15
